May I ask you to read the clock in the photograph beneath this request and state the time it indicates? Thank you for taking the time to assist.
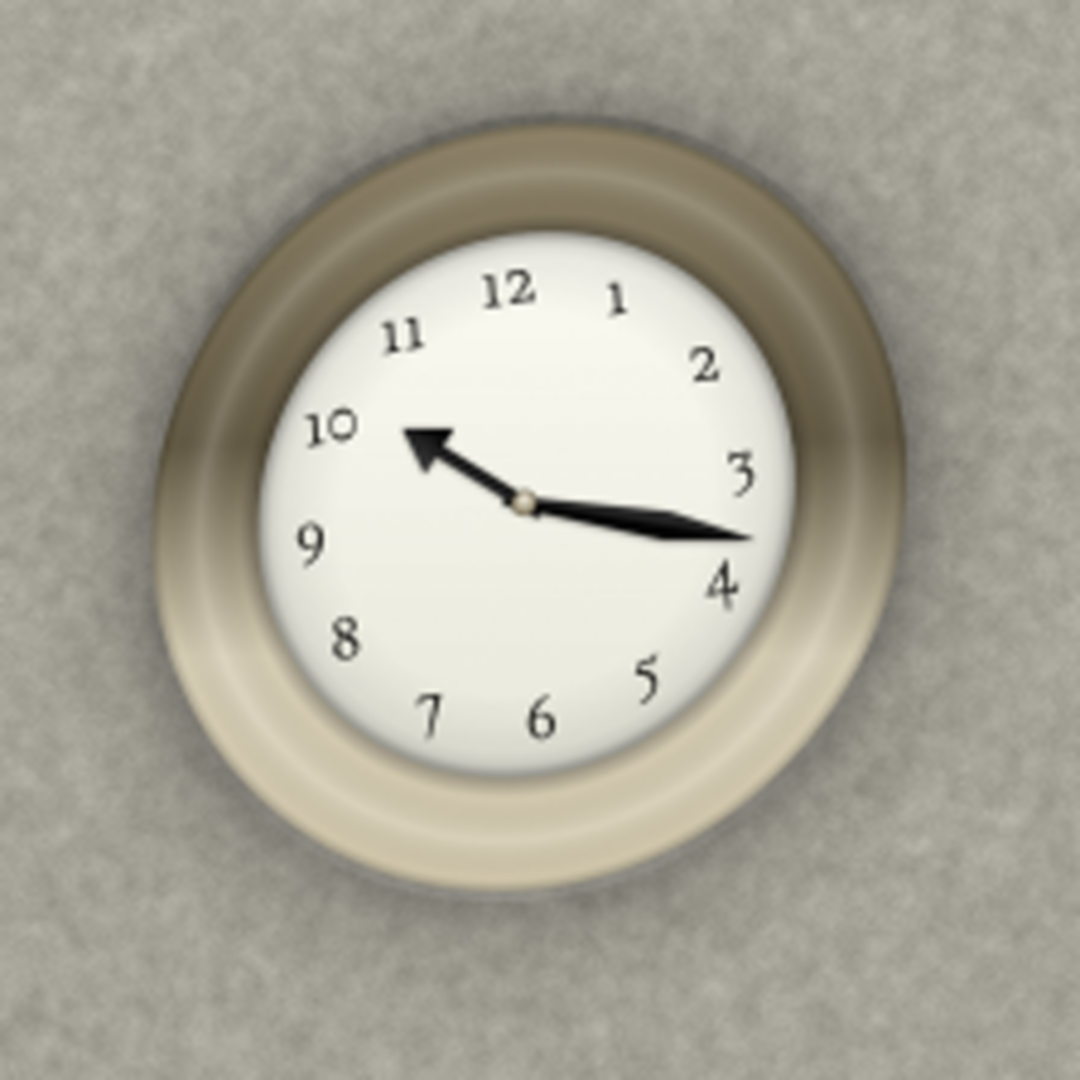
10:18
